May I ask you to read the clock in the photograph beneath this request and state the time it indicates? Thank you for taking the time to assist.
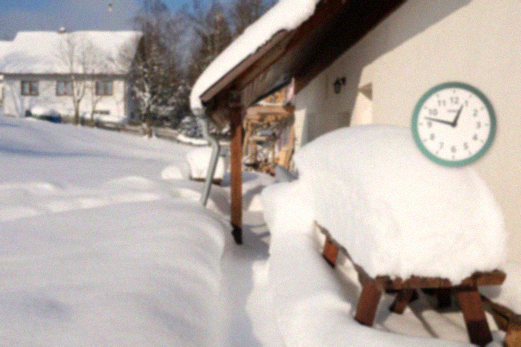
12:47
